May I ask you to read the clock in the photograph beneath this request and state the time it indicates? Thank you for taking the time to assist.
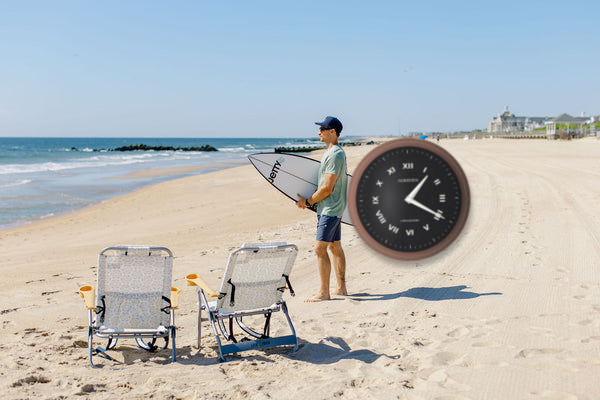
1:20
